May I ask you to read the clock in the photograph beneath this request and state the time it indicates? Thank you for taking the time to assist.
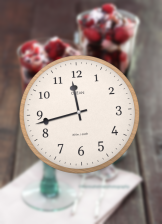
11:43
